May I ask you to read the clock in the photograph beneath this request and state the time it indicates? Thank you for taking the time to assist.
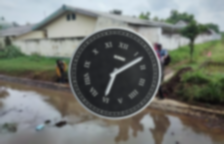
6:07
